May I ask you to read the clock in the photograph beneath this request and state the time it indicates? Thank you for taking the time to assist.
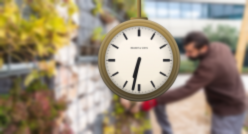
6:32
